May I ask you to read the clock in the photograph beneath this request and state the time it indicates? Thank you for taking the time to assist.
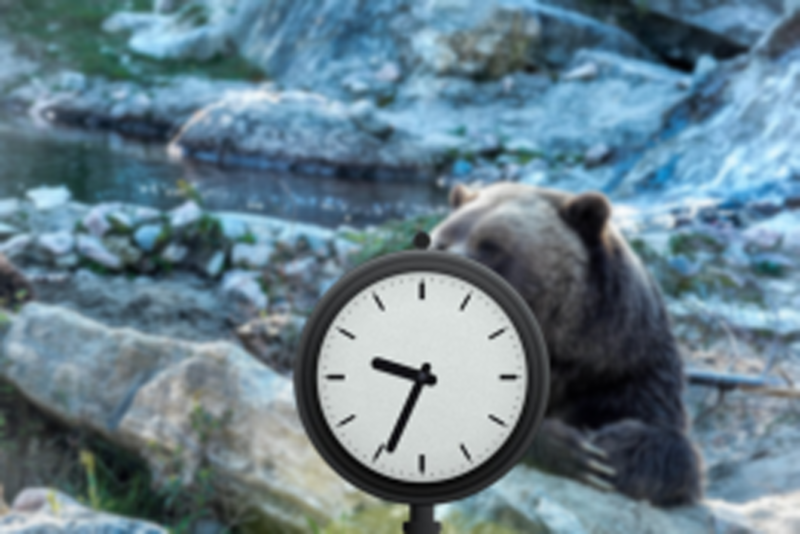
9:34
